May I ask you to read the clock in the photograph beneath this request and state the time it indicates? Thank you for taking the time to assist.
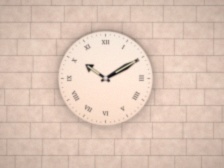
10:10
